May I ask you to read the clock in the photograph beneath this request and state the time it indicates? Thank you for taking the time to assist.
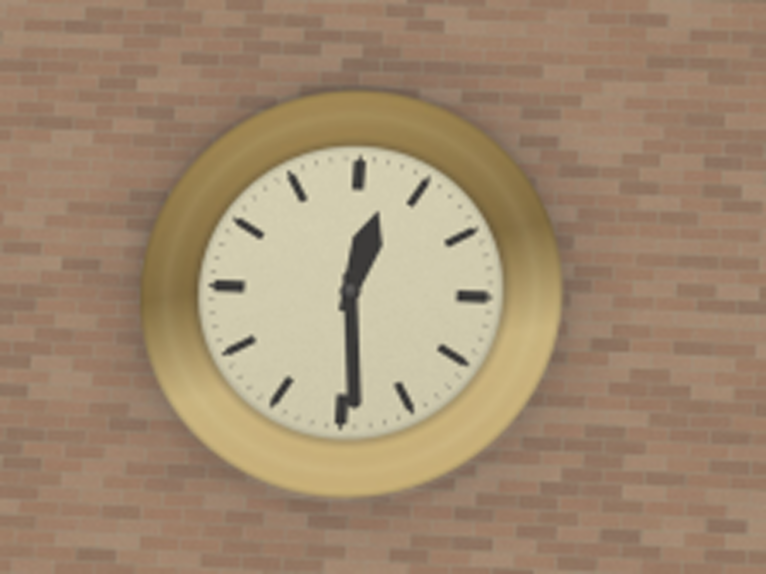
12:29
